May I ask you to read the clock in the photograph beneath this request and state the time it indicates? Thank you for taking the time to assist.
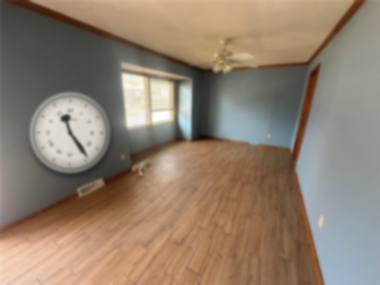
11:24
